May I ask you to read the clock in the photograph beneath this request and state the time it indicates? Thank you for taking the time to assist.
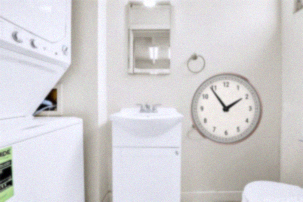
1:54
